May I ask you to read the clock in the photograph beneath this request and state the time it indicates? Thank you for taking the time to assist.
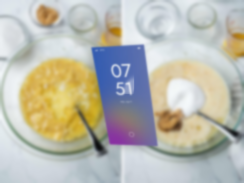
7:51
